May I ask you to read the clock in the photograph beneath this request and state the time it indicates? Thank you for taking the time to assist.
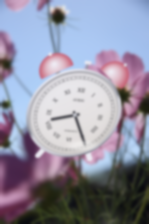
8:25
